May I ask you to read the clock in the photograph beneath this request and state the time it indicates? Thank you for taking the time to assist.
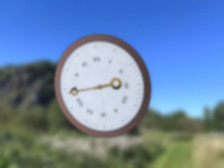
2:44
